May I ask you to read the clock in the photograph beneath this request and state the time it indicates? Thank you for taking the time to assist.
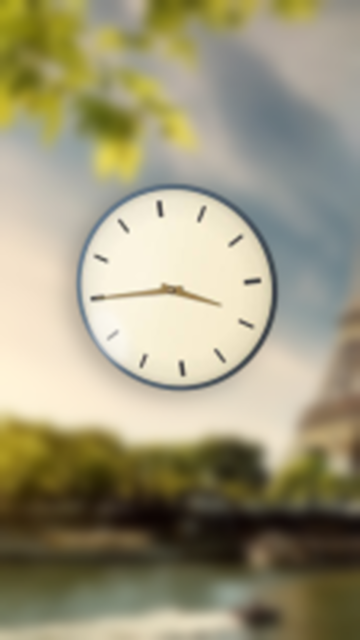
3:45
